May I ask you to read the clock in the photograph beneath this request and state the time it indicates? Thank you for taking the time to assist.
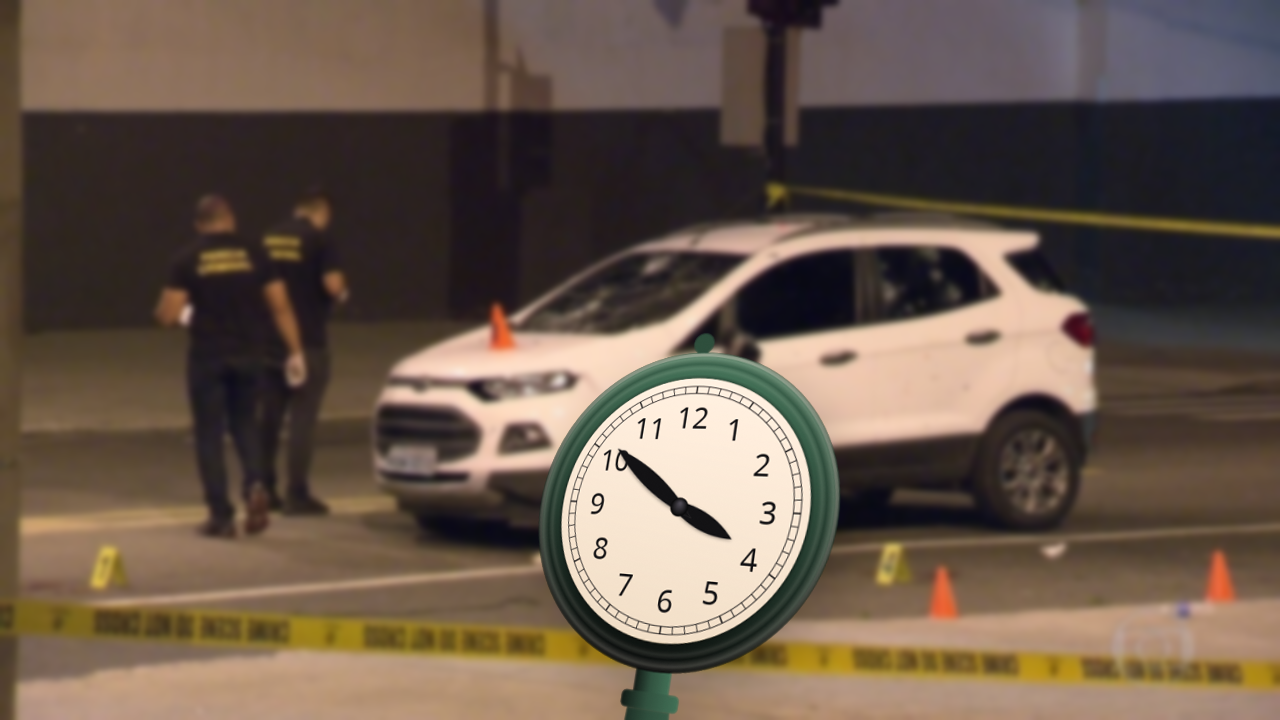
3:51
